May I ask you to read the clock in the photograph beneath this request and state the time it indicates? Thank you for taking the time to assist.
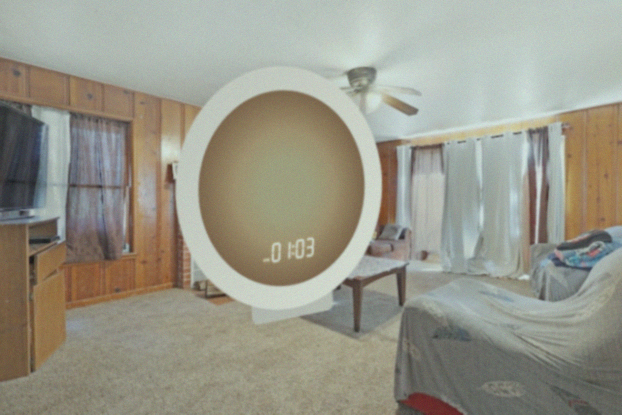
1:03
